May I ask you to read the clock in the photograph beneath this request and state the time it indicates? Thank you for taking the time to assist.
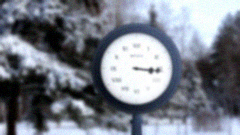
3:16
